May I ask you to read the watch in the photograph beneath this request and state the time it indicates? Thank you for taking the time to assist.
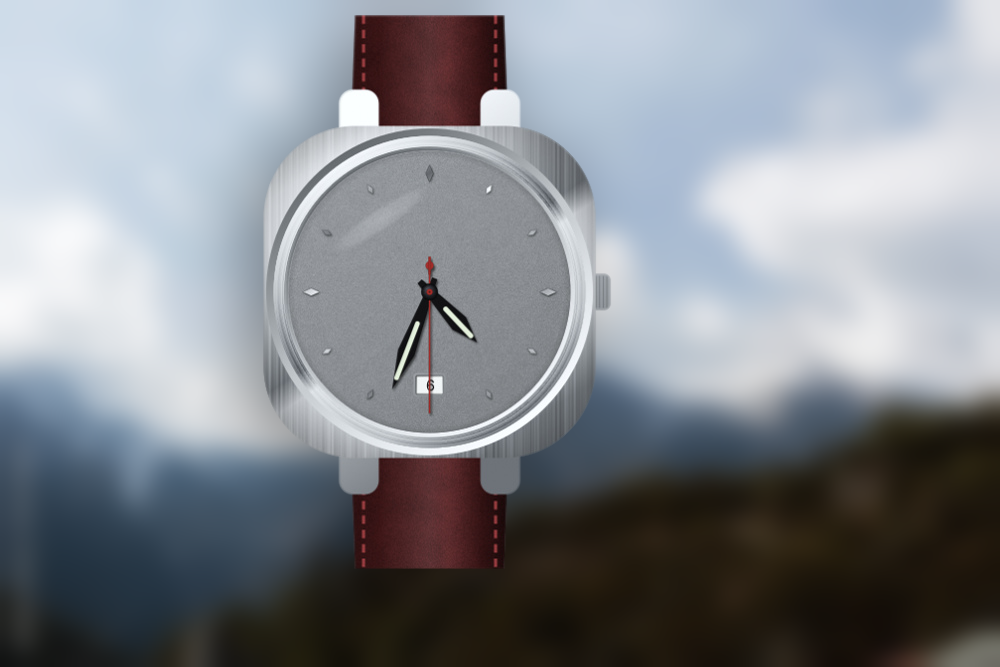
4:33:30
